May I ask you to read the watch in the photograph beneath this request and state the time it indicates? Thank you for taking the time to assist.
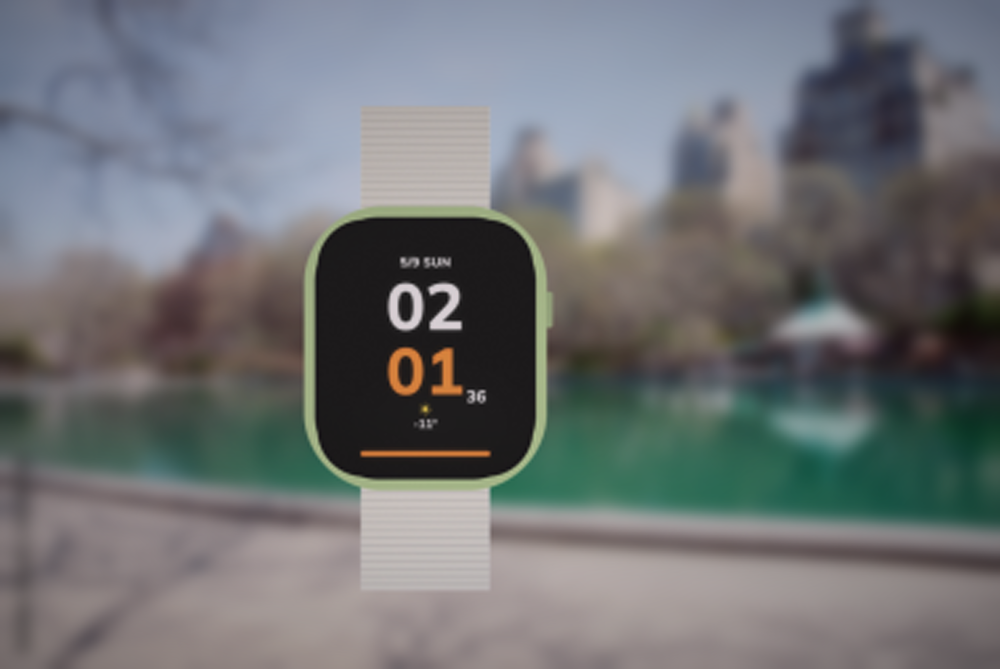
2:01
